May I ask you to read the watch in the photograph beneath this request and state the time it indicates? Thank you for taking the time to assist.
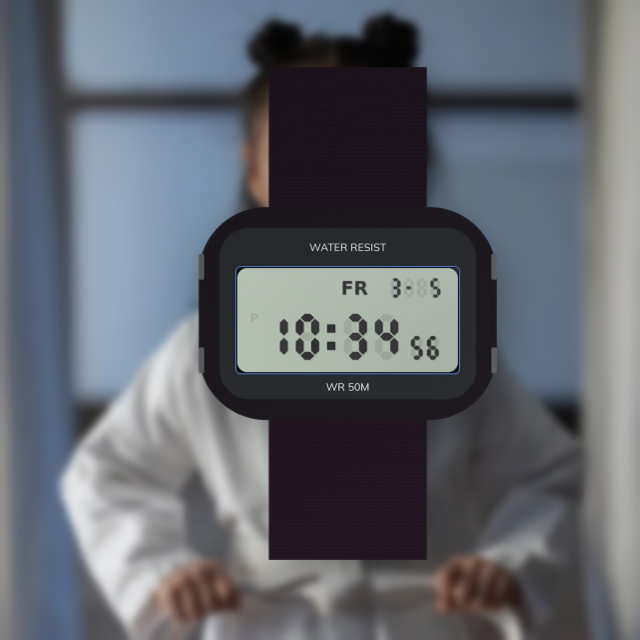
10:34:56
